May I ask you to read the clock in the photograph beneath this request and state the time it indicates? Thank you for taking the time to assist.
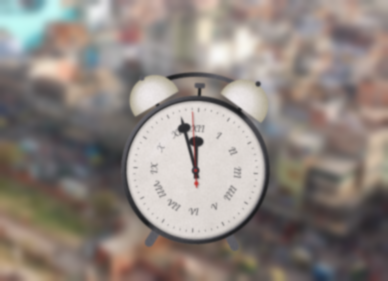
11:56:59
